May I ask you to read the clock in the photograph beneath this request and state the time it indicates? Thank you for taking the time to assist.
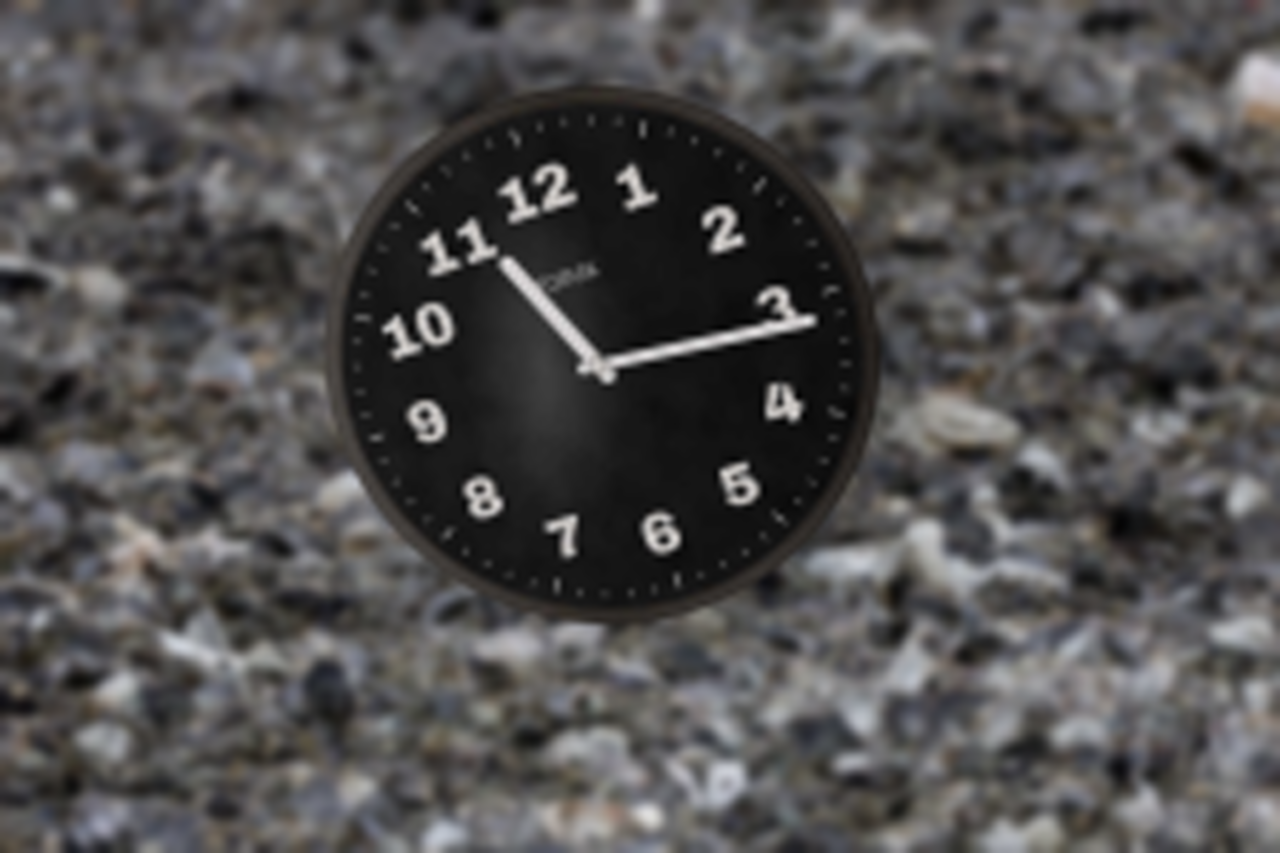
11:16
